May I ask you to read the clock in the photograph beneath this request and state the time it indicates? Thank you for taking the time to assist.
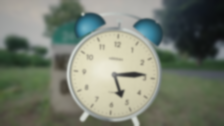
5:14
